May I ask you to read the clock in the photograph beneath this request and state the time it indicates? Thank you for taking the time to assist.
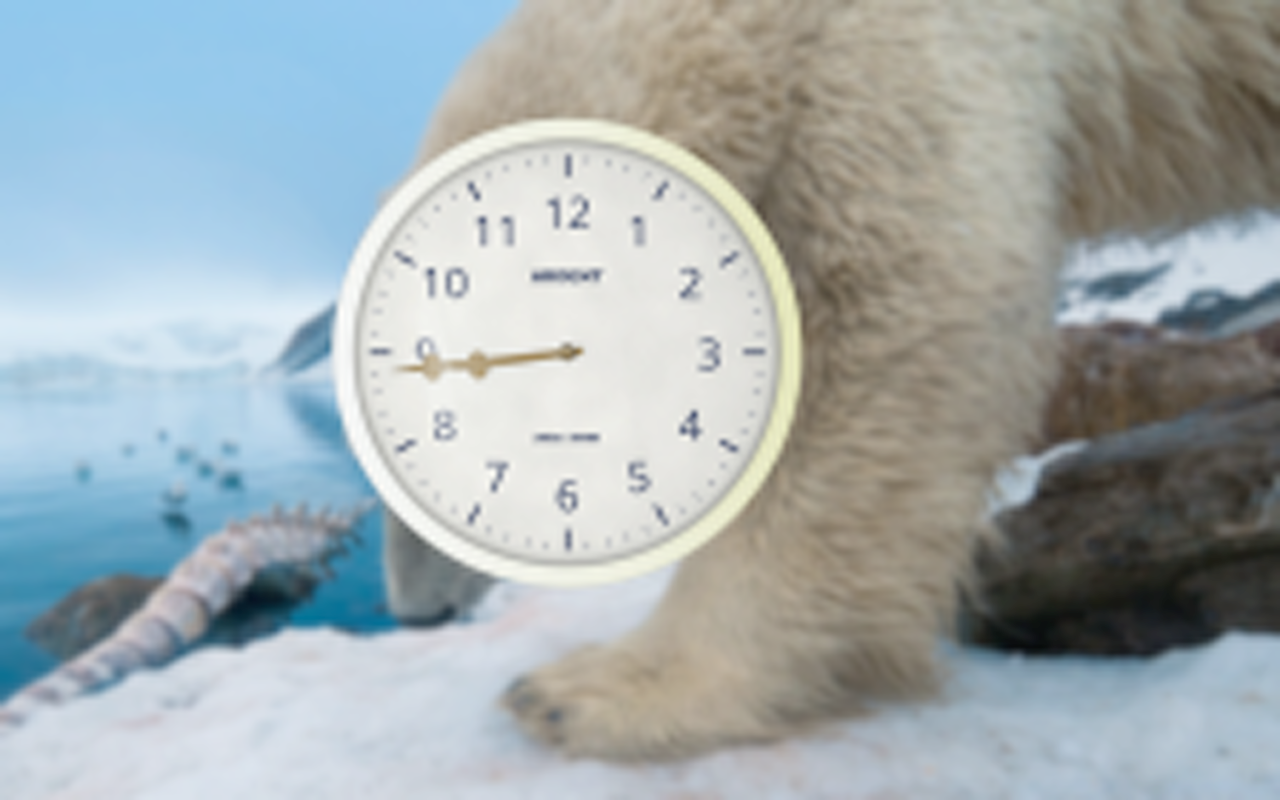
8:44
